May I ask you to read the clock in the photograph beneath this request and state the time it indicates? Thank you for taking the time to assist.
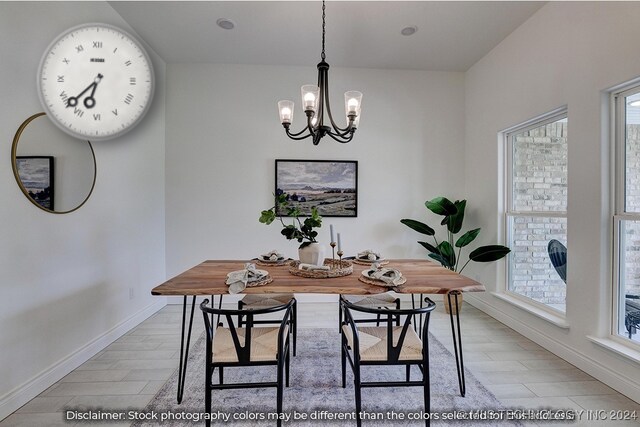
6:38
